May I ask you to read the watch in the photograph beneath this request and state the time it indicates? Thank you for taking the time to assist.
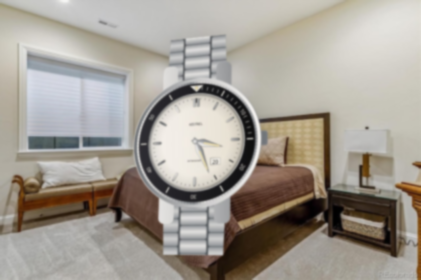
3:26
